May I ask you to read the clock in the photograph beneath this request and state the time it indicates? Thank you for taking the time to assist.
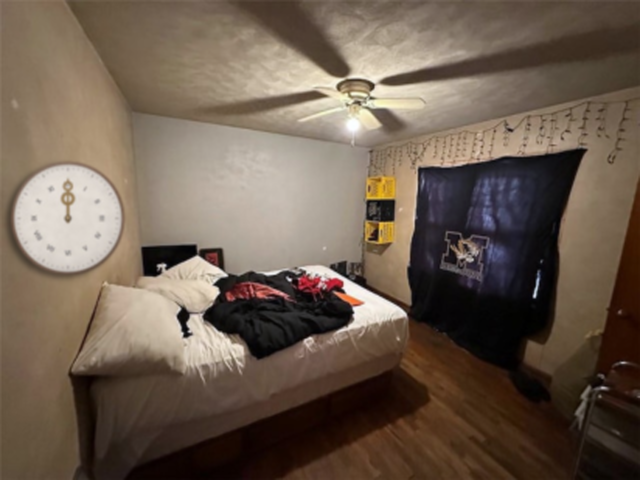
12:00
